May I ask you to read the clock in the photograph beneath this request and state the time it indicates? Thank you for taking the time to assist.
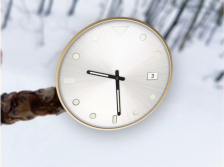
9:29
